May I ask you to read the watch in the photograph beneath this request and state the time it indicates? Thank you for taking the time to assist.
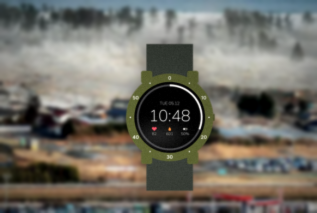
10:48
